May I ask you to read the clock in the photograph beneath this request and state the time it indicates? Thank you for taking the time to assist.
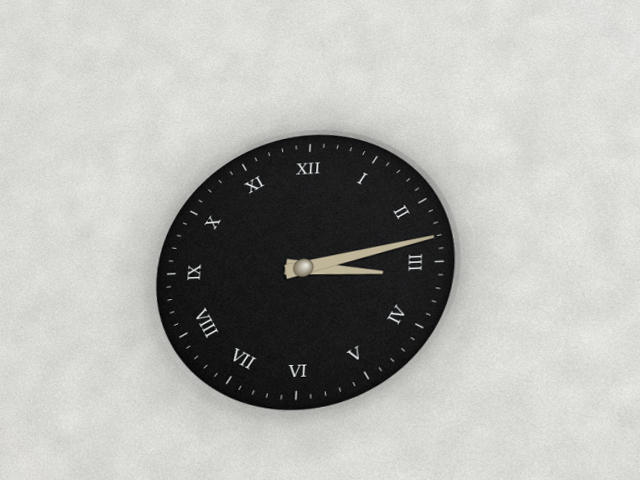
3:13
